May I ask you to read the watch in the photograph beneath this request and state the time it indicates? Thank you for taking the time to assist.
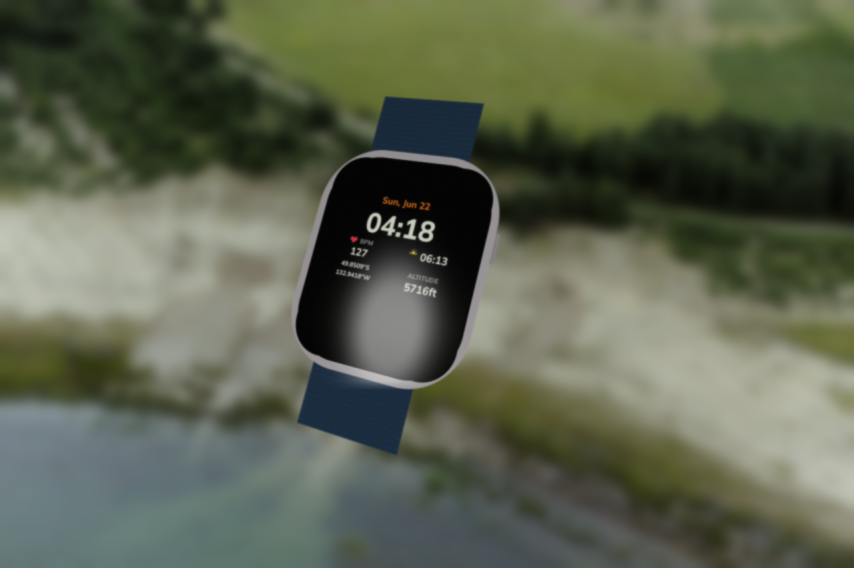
4:18
